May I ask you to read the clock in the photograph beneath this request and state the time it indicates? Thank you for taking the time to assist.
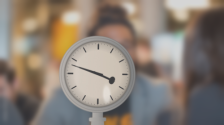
3:48
